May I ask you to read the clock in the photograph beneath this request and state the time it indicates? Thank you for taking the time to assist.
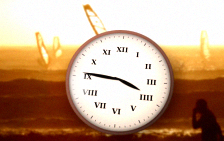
3:46
